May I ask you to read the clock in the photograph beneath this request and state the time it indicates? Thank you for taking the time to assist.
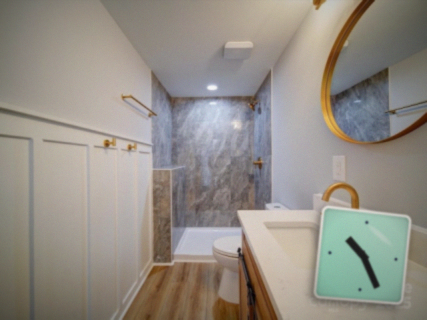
10:25
